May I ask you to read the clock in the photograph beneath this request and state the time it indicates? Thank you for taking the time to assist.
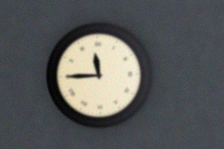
11:45
